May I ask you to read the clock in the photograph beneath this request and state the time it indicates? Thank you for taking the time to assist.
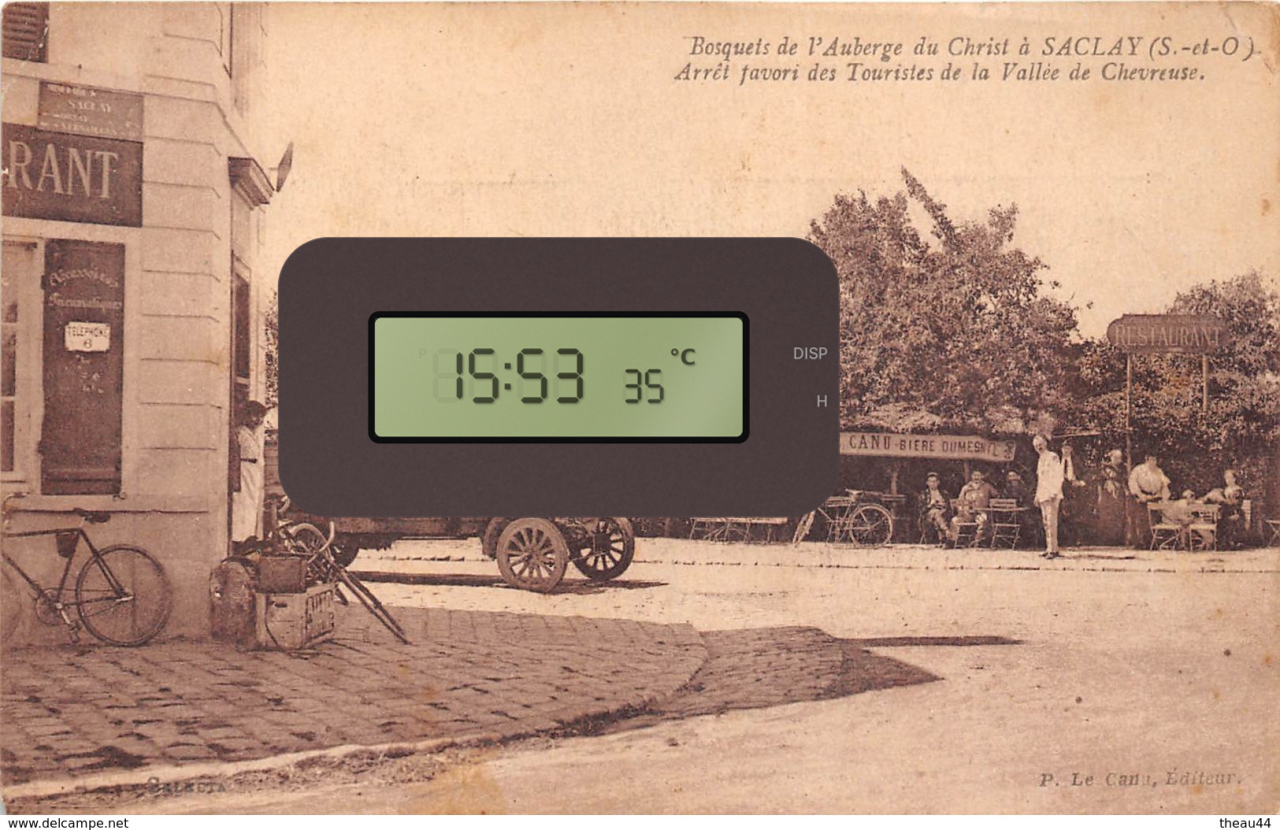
15:53
